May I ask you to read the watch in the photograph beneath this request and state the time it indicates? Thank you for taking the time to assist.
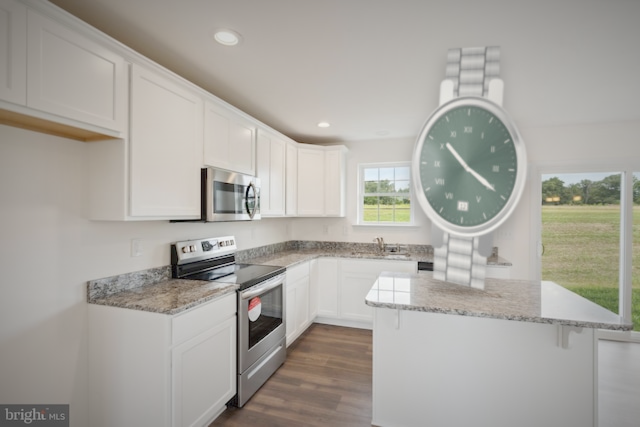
10:20
